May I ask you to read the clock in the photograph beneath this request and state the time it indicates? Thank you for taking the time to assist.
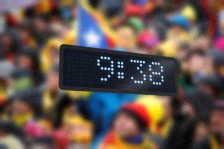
9:38
